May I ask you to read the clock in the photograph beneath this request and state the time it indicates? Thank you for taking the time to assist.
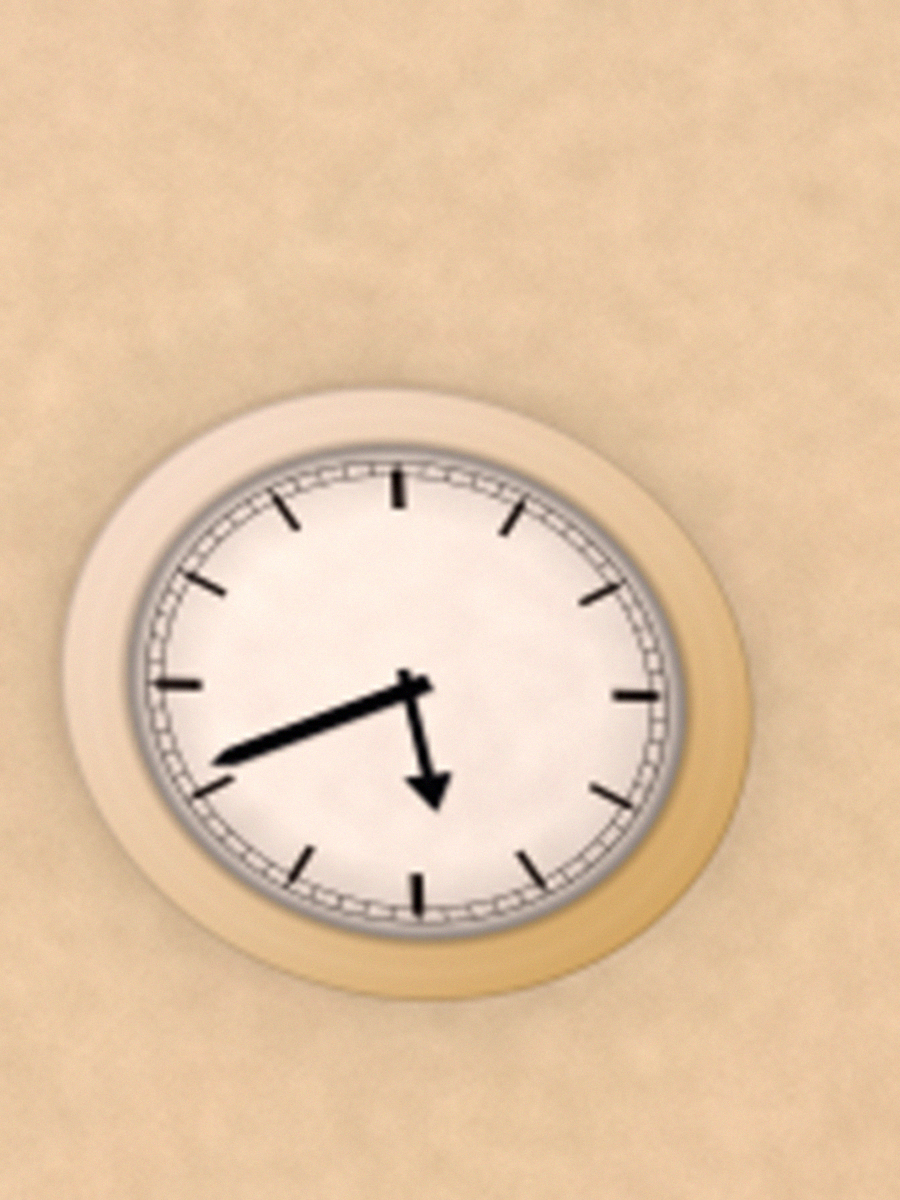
5:41
